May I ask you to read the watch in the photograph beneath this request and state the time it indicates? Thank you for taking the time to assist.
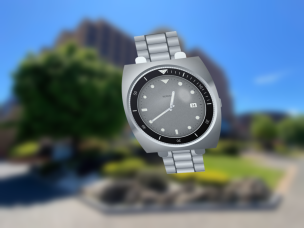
12:40
